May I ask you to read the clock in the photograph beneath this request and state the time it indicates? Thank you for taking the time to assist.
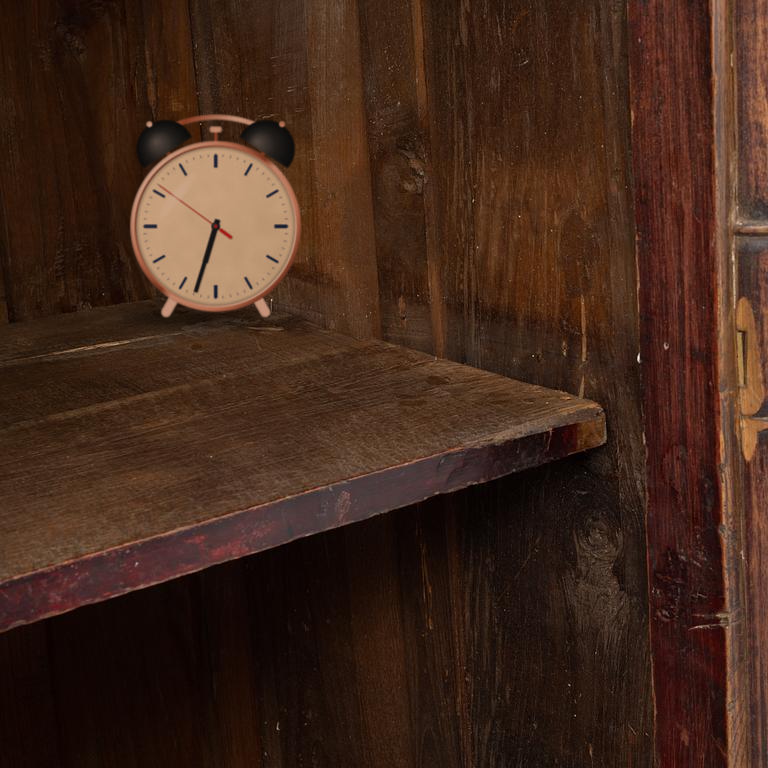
6:32:51
